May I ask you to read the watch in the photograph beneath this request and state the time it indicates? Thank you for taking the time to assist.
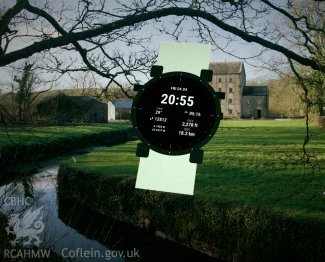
20:55
